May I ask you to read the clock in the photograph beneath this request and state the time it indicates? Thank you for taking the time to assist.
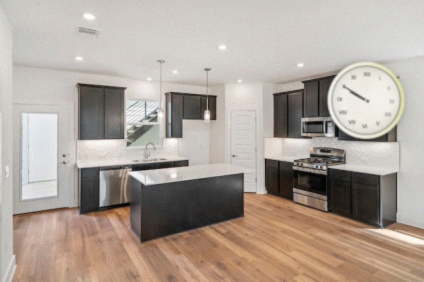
9:50
